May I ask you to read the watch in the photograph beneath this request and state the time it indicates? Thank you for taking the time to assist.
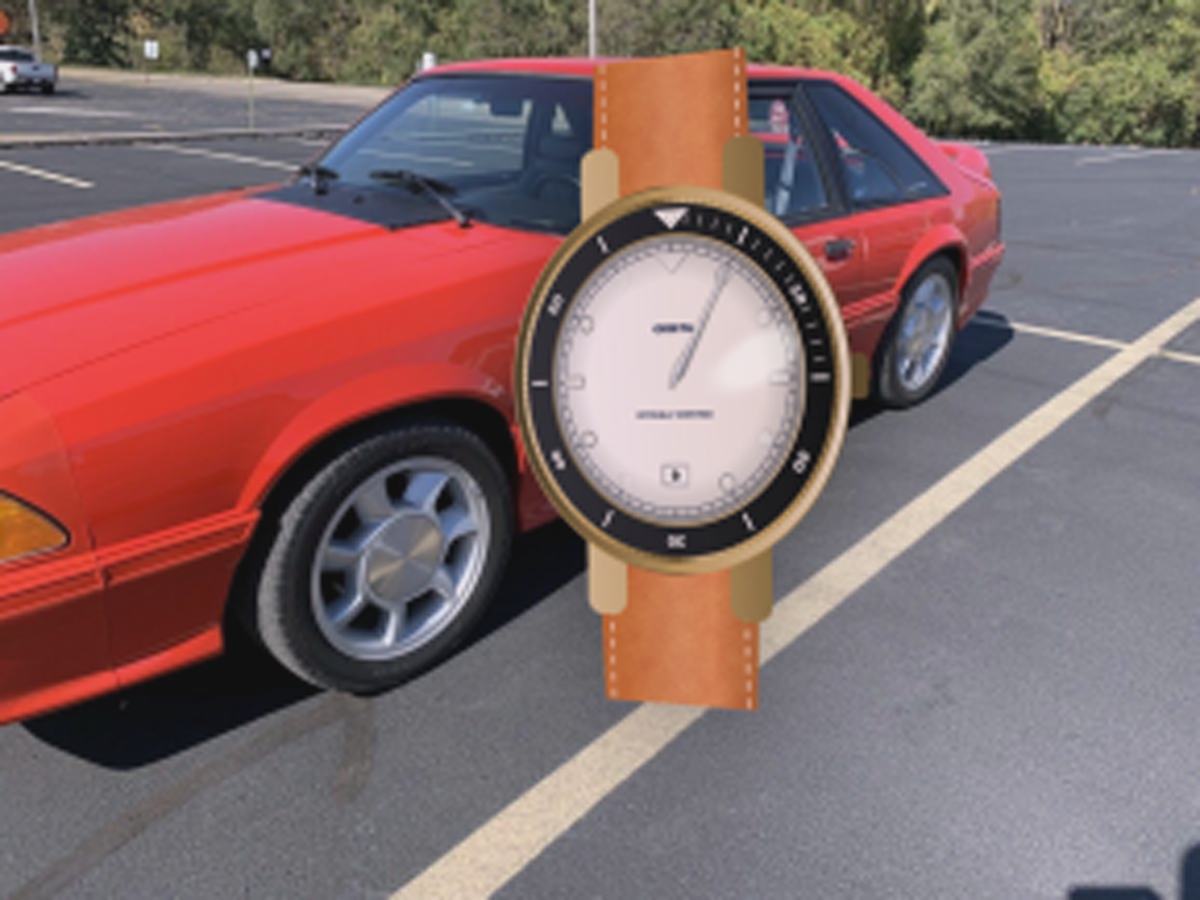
1:05
